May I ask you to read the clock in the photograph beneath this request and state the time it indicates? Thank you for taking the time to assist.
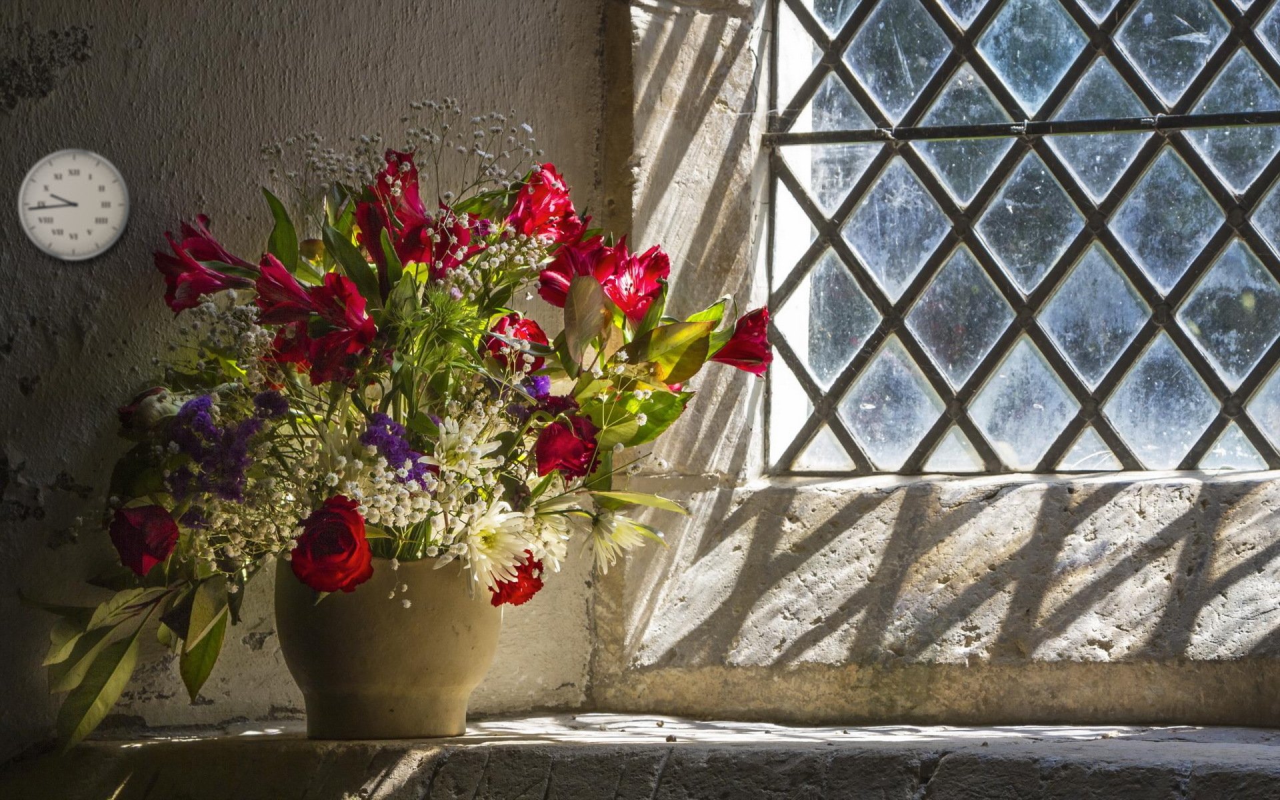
9:44
